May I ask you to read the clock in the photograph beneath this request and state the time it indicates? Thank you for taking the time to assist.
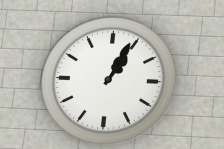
1:04
